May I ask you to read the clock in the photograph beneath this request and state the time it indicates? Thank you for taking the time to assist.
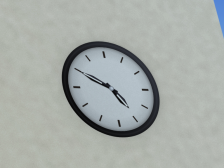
4:50
